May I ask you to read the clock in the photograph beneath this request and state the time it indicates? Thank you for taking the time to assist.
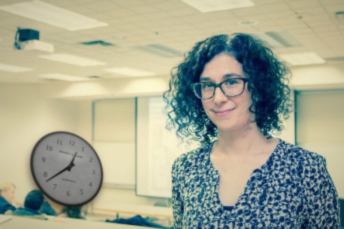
12:38
